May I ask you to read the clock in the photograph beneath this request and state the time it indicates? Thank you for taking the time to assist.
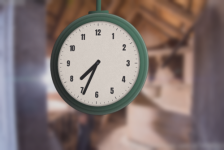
7:34
